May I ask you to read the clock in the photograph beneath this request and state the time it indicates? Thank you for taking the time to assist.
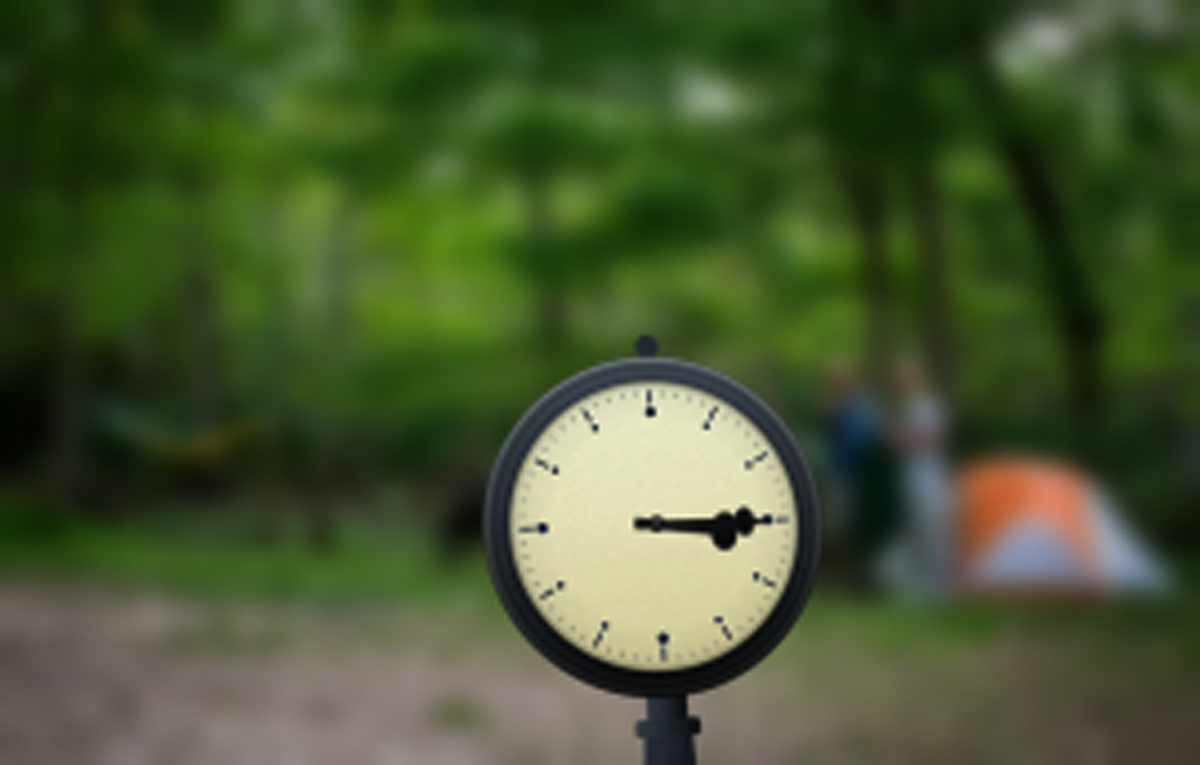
3:15
